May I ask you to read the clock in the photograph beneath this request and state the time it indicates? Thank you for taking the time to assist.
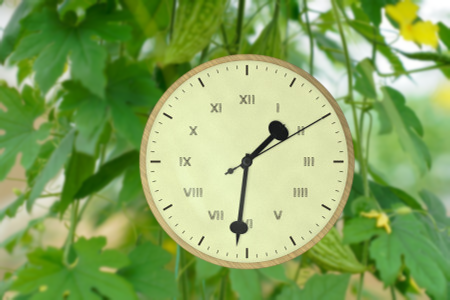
1:31:10
